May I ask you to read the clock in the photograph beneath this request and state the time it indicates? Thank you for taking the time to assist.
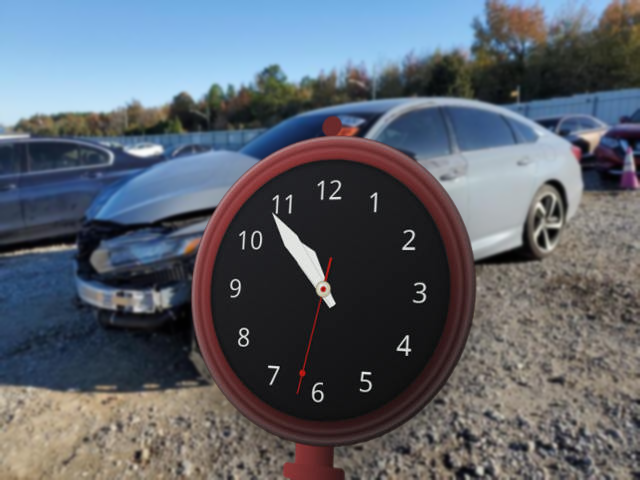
10:53:32
